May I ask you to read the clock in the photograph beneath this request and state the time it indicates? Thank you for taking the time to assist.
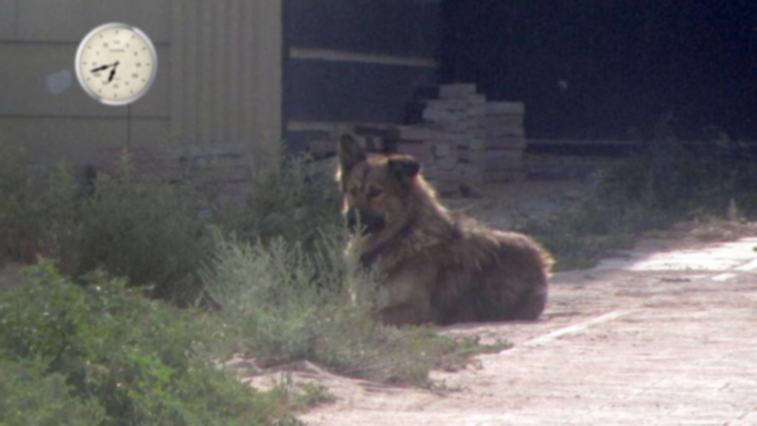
6:42
